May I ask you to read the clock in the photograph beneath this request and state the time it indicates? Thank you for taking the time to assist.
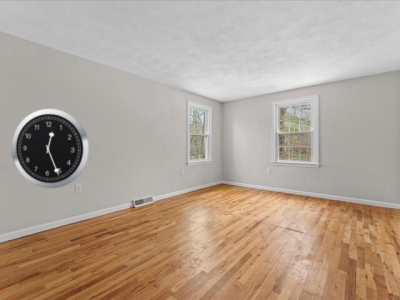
12:26
